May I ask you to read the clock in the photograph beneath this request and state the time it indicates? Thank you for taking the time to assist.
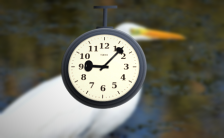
9:07
